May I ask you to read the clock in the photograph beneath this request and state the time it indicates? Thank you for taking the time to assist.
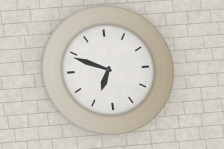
6:49
